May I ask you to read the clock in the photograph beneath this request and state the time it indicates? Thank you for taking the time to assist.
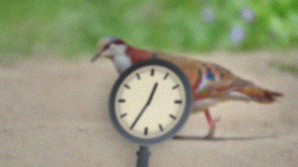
12:35
